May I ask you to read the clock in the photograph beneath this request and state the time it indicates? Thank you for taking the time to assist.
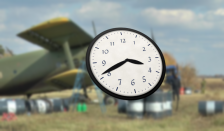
3:41
